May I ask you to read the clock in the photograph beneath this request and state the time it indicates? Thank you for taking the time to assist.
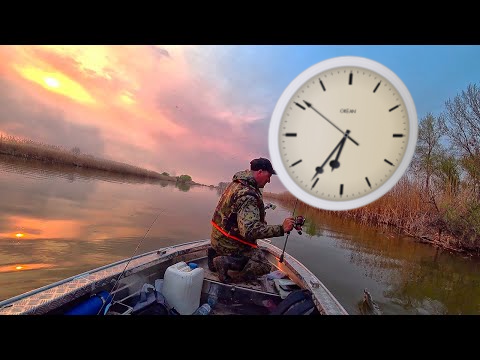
6:35:51
